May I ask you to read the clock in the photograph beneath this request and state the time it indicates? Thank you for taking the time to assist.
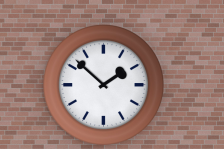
1:52
